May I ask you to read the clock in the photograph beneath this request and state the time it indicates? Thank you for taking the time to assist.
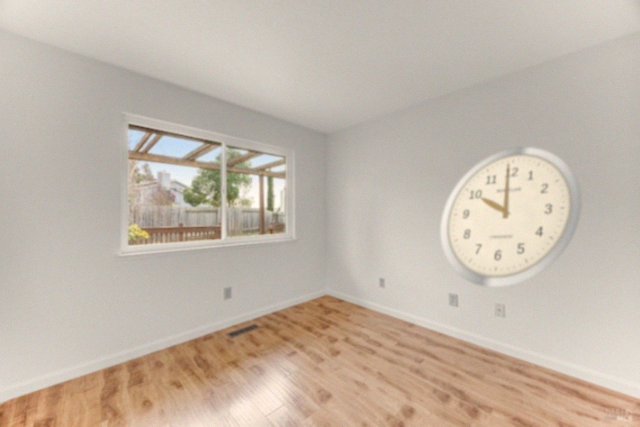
9:59
